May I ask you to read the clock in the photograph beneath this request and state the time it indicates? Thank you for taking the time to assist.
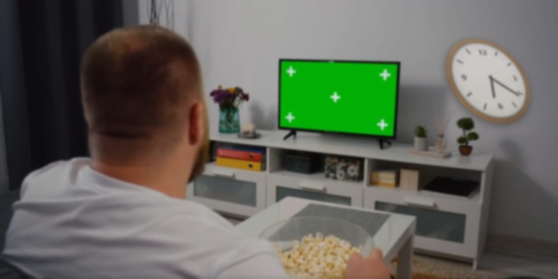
6:21
